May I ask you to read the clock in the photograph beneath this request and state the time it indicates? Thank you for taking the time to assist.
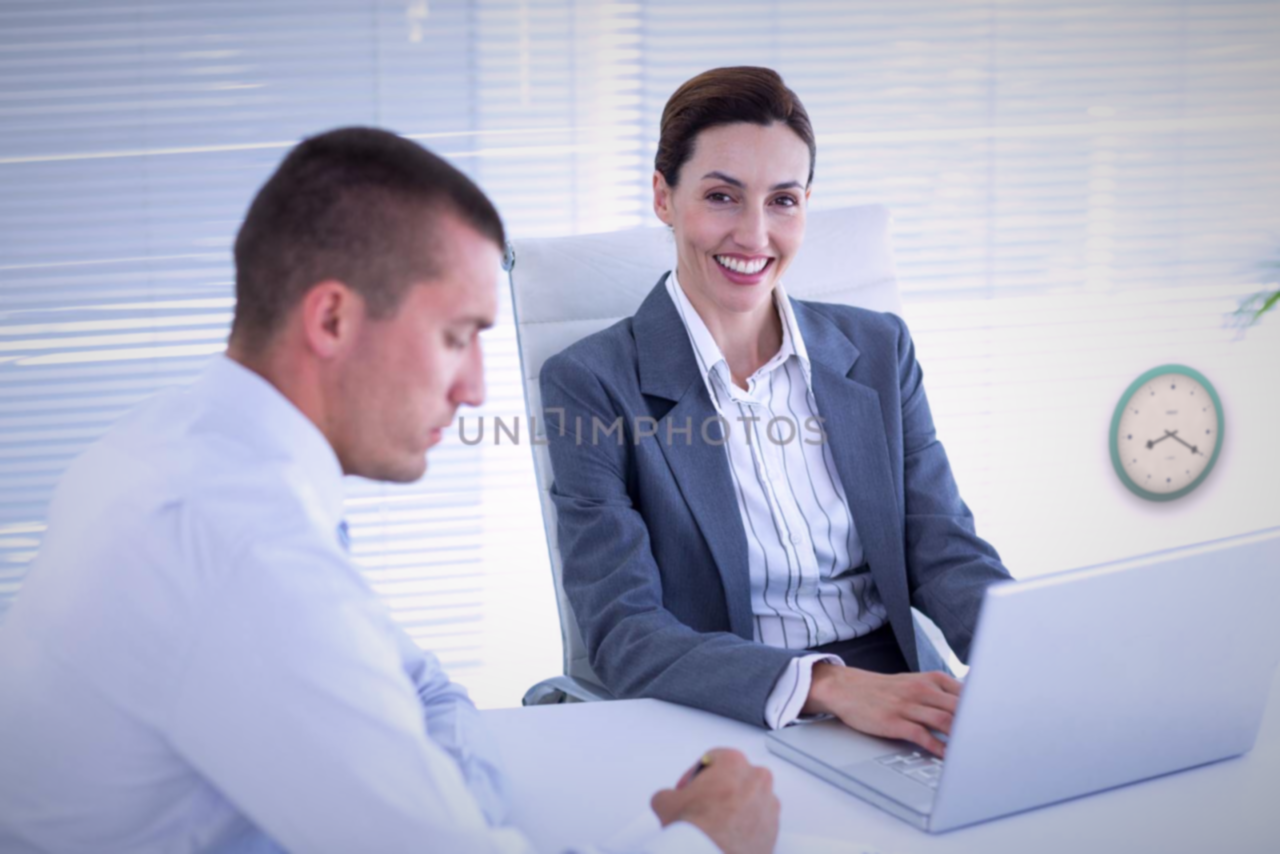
8:20
